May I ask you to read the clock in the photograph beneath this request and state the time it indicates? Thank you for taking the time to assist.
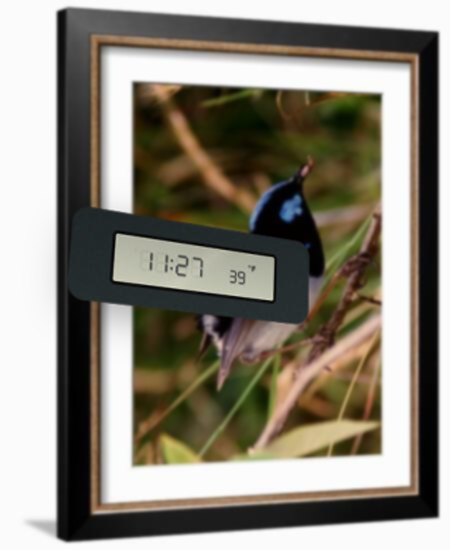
11:27
